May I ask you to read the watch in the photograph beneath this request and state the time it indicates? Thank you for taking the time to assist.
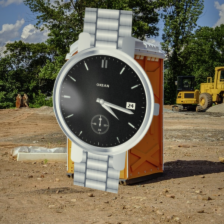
4:17
